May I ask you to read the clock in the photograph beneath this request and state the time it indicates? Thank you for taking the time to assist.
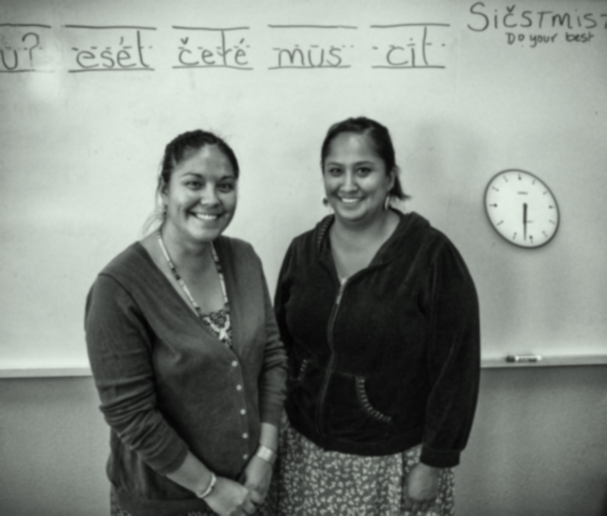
6:32
